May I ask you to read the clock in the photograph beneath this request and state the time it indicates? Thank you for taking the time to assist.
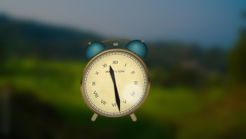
11:28
